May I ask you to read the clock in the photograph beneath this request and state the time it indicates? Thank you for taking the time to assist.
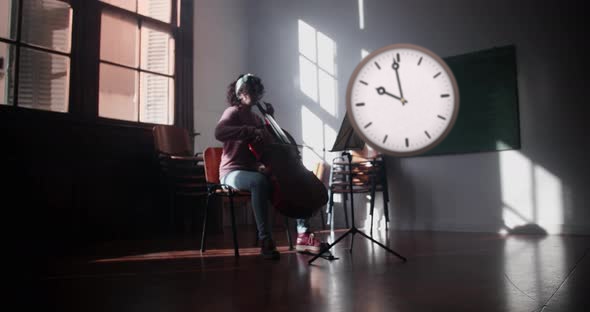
9:59
